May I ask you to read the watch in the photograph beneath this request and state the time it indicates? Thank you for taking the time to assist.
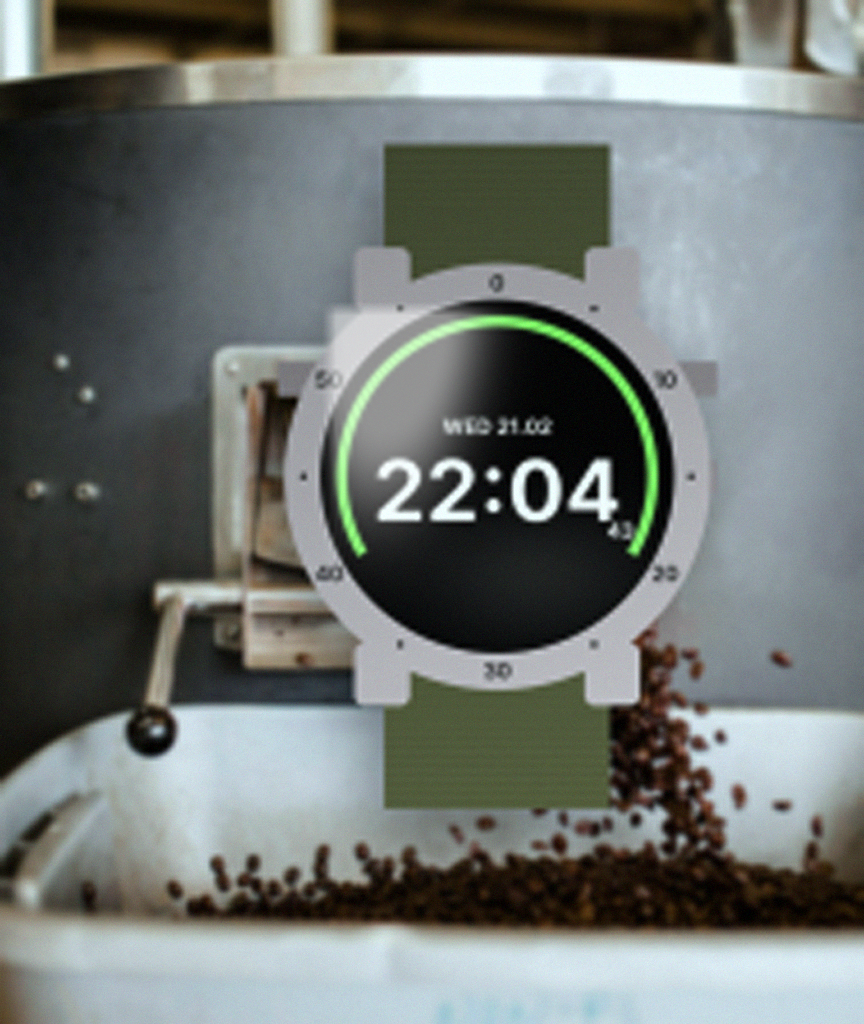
22:04
